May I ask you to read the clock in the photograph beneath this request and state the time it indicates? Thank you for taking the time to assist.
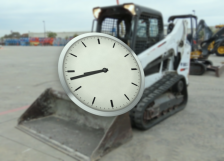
8:43
